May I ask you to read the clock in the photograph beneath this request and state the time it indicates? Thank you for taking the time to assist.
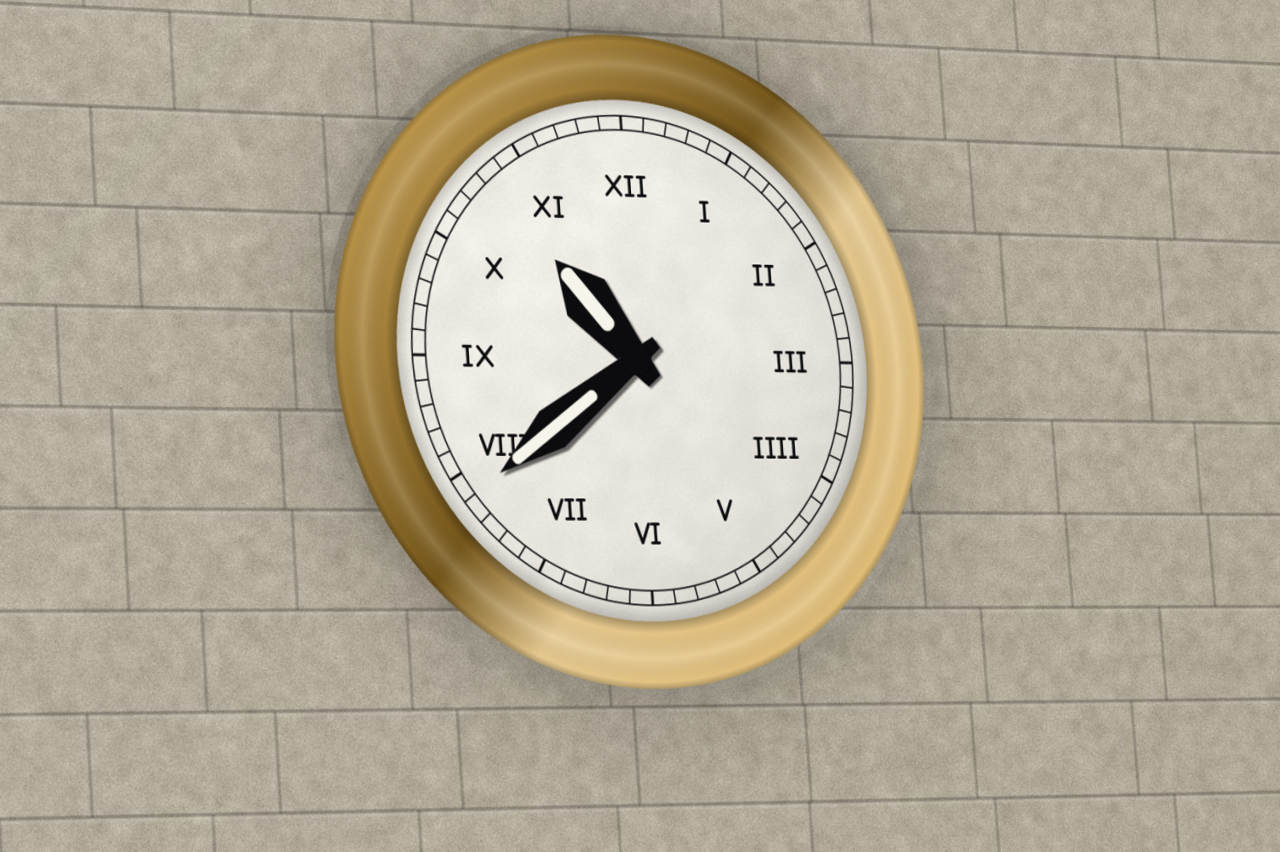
10:39
